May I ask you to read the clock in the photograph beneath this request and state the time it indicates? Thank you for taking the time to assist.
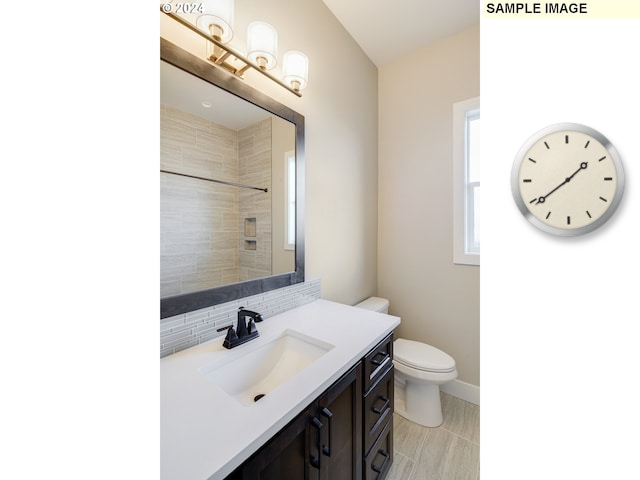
1:39
